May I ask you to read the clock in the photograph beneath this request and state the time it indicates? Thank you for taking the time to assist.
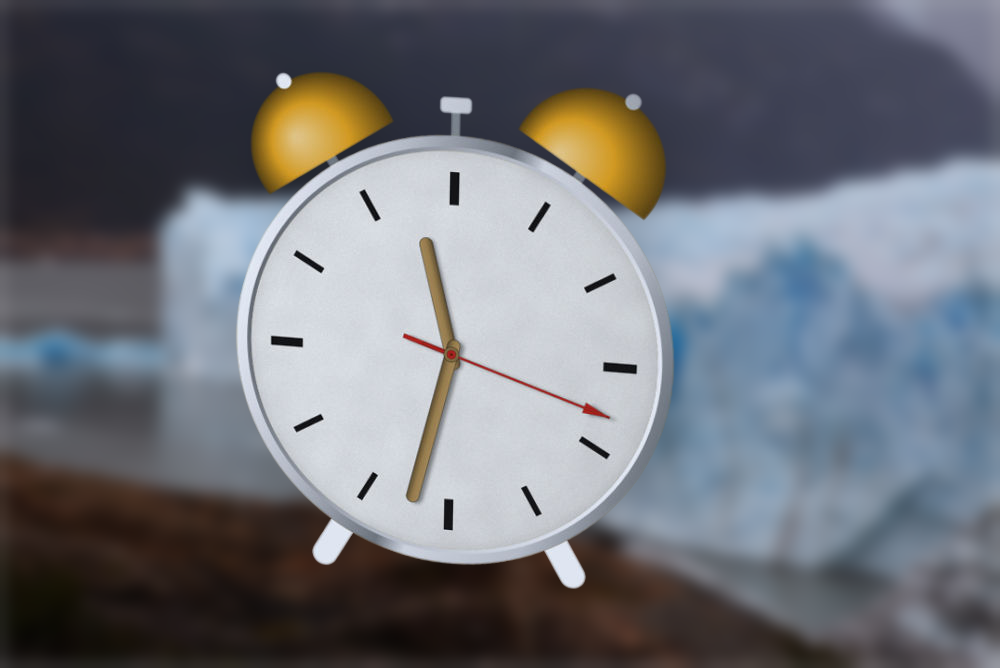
11:32:18
